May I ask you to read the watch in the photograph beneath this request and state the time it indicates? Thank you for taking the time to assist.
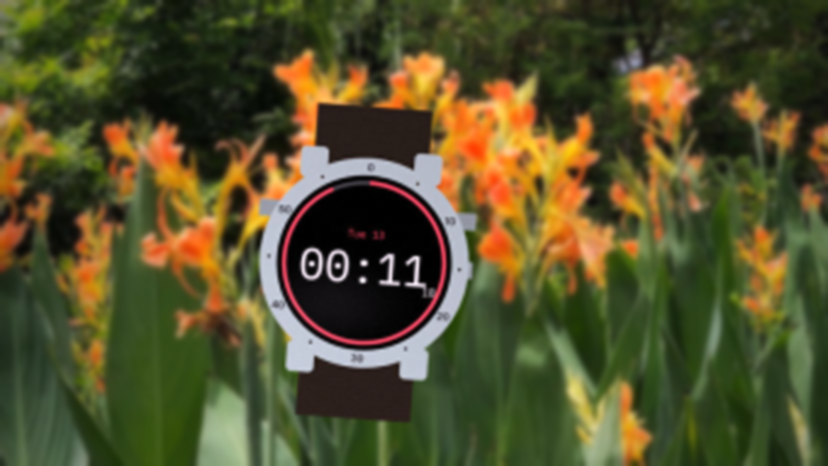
0:11
